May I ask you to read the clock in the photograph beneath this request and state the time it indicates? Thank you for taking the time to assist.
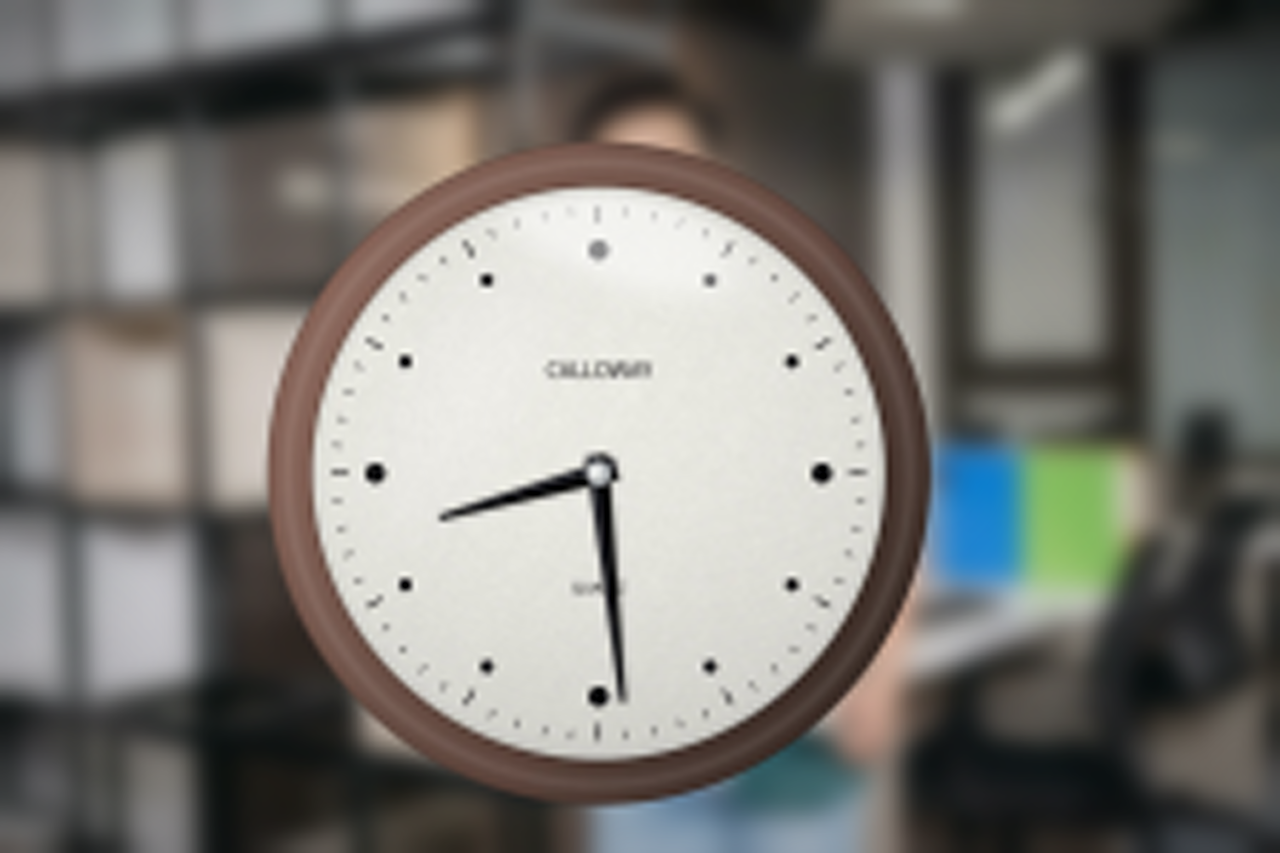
8:29
